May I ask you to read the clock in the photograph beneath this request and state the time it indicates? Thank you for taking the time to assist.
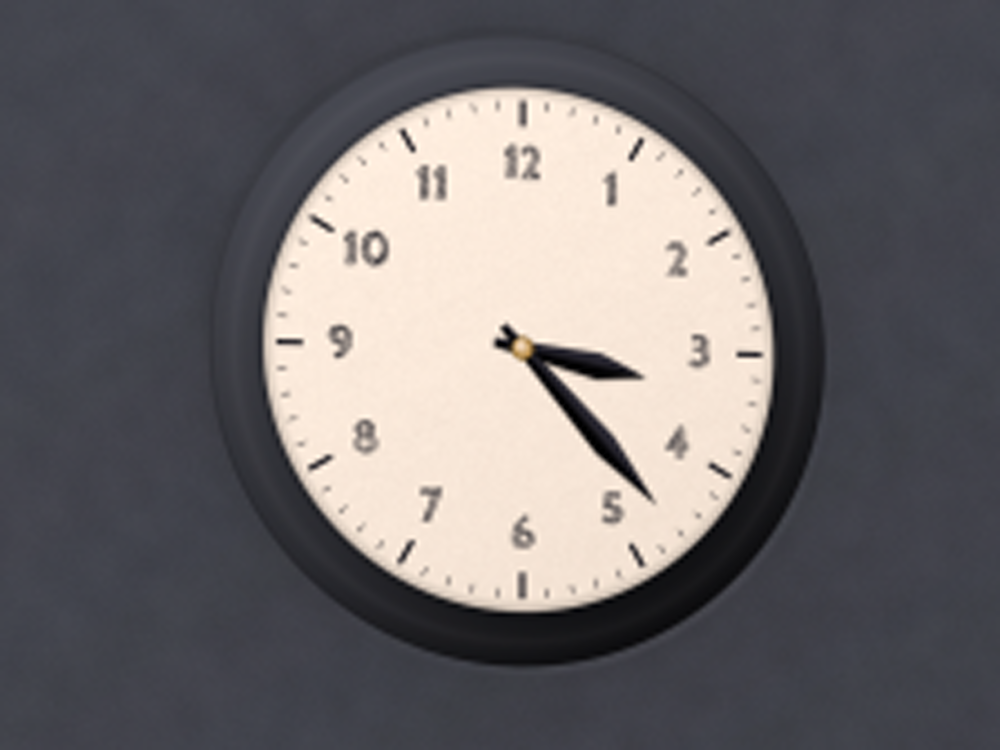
3:23
